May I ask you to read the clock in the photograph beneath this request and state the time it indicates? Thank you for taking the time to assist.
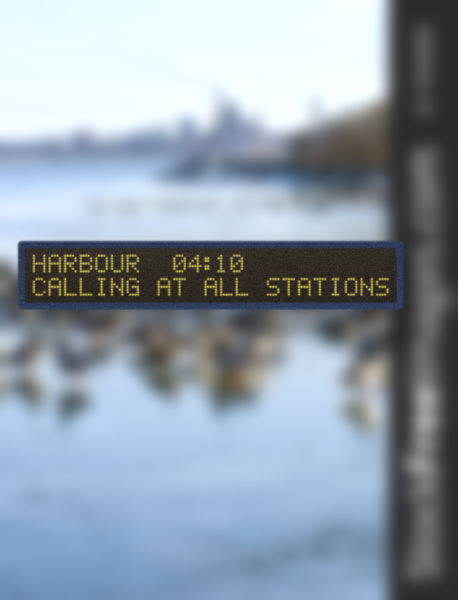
4:10
